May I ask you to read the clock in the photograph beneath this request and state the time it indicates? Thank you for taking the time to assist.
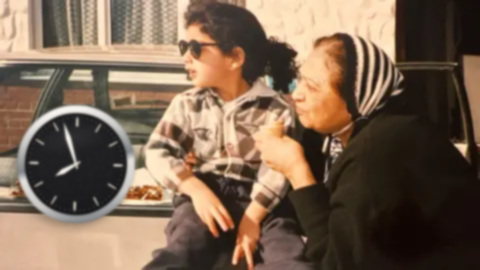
7:57
